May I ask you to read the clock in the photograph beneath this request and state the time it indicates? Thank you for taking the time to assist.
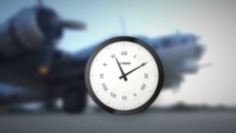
11:10
